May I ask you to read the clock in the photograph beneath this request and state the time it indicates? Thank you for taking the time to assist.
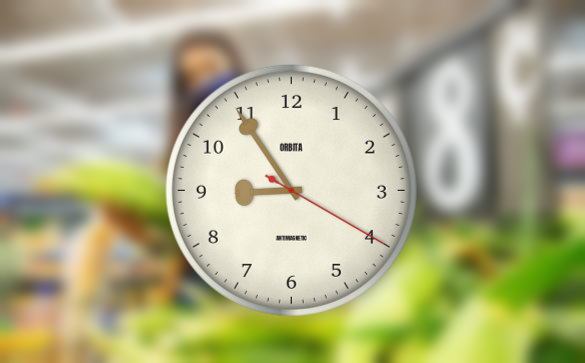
8:54:20
